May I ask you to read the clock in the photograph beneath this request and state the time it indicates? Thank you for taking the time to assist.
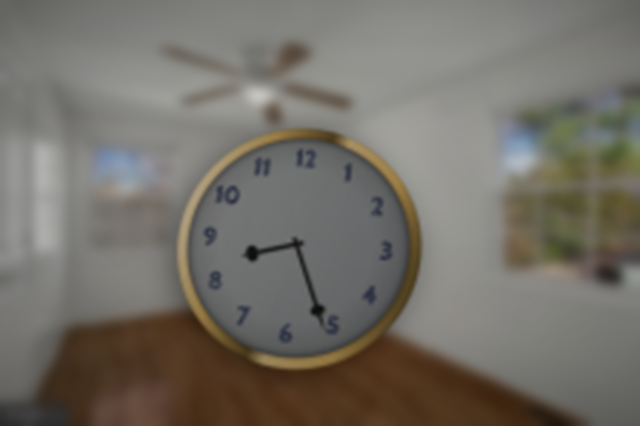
8:26
